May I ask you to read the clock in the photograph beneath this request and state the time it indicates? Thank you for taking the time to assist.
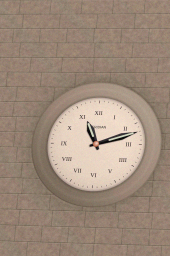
11:12
